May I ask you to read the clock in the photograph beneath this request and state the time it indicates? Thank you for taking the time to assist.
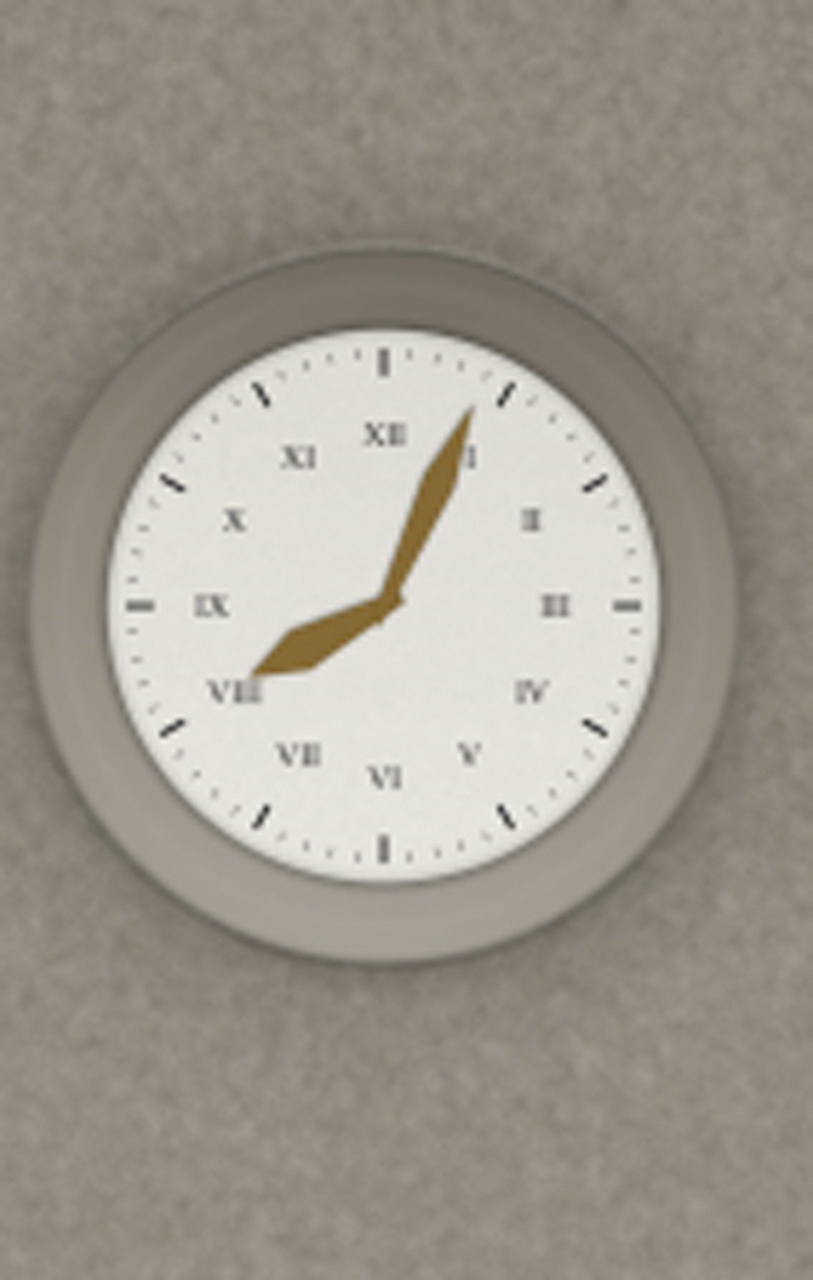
8:04
